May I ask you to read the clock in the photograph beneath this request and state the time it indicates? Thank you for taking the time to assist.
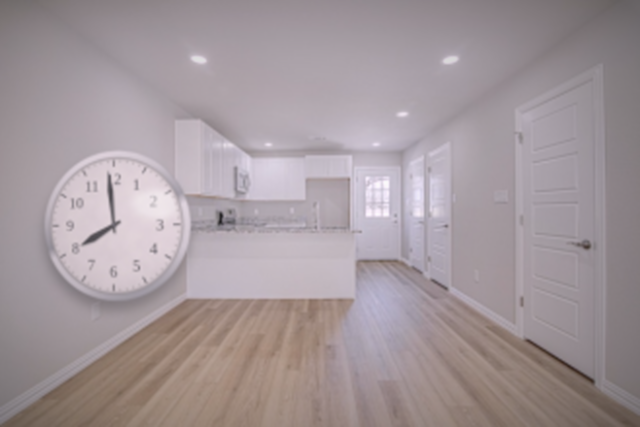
7:59
